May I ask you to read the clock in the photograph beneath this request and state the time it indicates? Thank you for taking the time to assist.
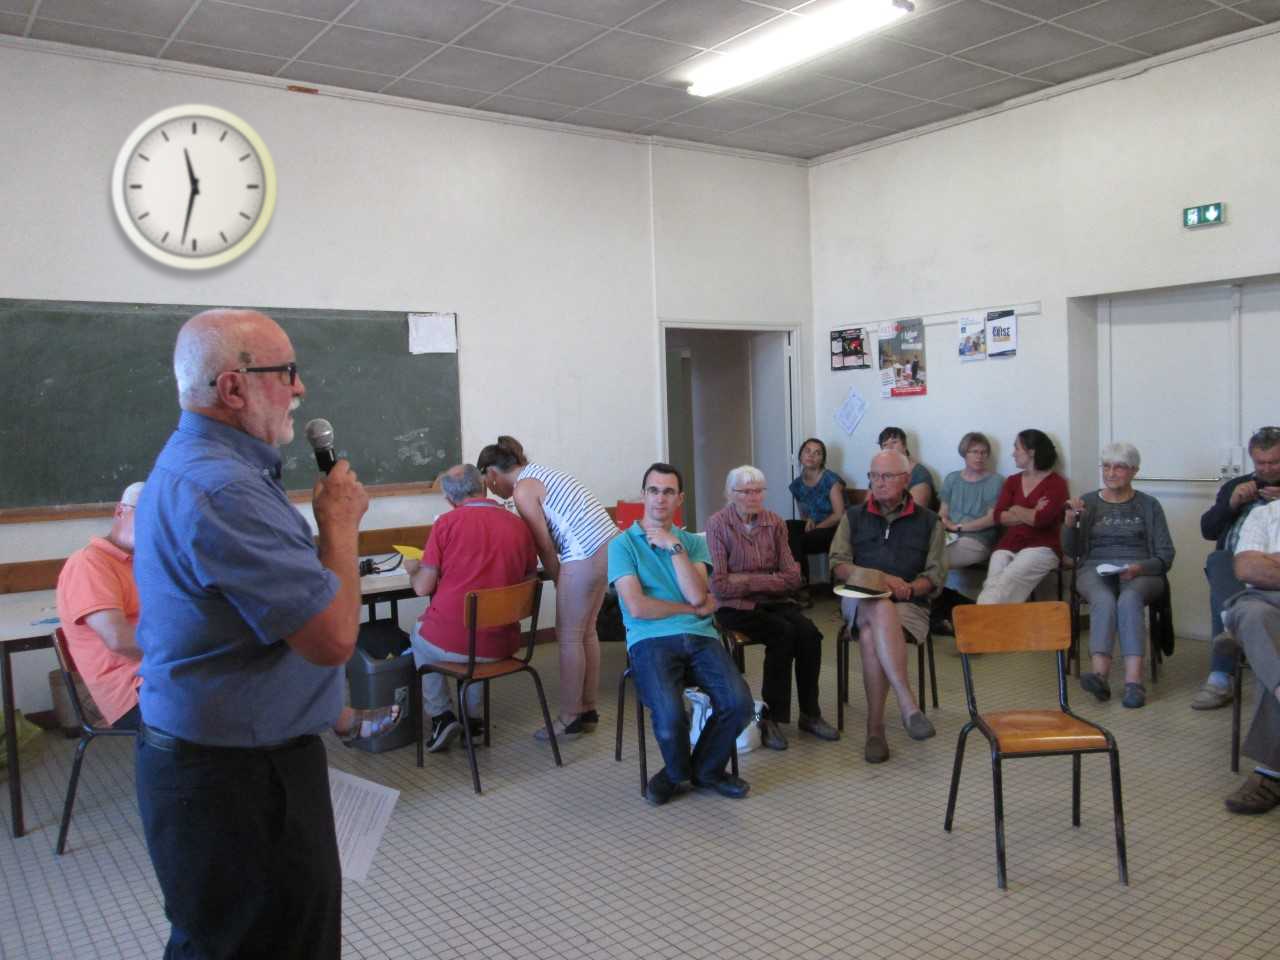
11:32
